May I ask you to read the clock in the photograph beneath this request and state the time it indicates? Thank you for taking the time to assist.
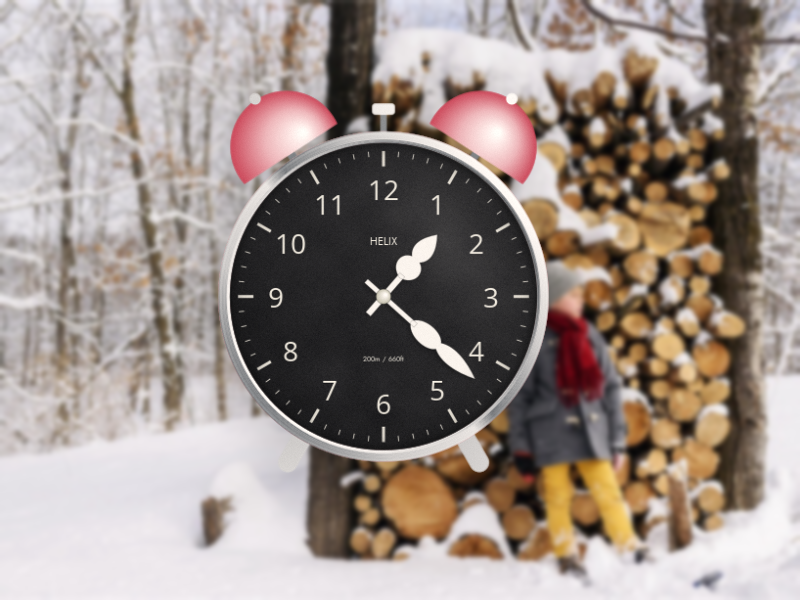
1:22
